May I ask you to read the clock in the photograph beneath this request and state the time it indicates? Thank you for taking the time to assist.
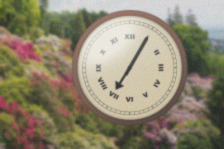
7:05
